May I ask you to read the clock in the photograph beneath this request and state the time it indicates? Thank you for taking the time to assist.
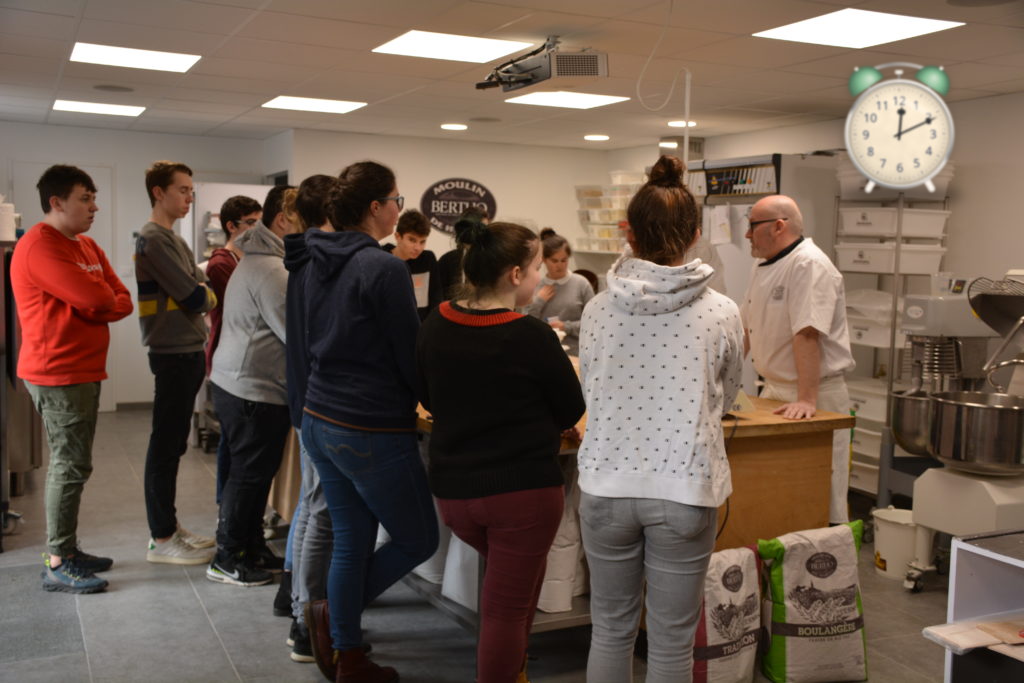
12:11
